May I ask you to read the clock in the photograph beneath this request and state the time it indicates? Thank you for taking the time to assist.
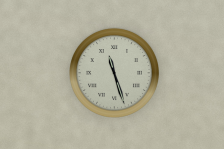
11:27
